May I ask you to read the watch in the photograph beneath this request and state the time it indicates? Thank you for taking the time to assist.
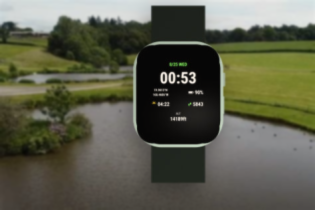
0:53
